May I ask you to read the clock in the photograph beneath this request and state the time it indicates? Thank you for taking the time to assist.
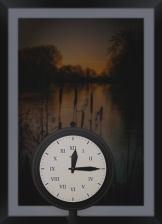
12:15
